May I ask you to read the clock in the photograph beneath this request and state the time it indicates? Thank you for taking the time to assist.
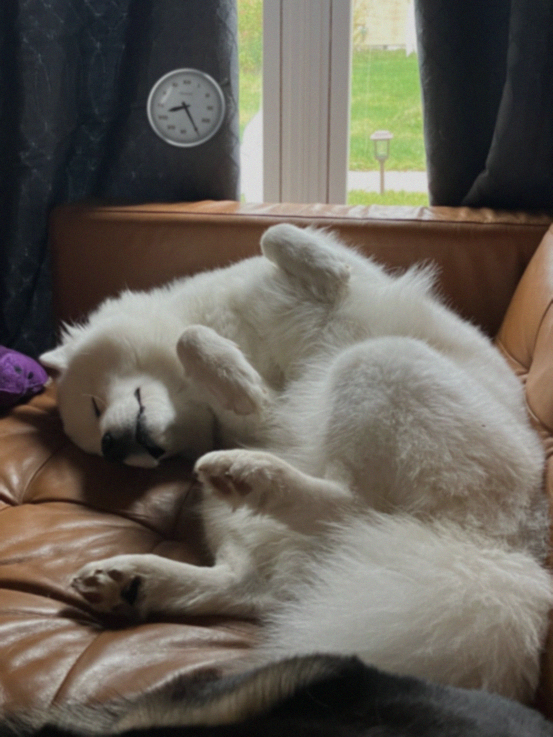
8:25
